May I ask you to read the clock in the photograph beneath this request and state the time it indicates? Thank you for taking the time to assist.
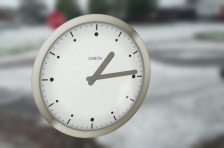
1:14
